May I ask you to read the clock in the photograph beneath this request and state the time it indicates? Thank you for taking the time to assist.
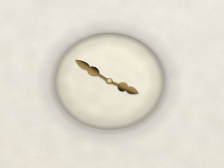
3:51
